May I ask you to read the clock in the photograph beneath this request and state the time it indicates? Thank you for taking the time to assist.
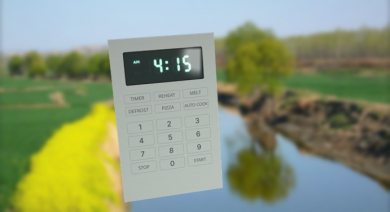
4:15
